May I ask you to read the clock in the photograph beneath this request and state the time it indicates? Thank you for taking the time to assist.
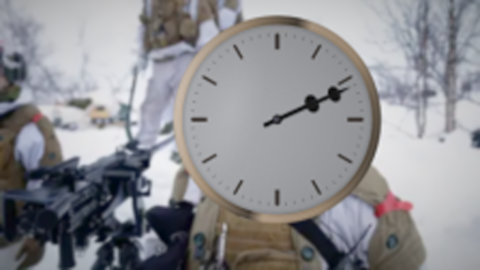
2:11
